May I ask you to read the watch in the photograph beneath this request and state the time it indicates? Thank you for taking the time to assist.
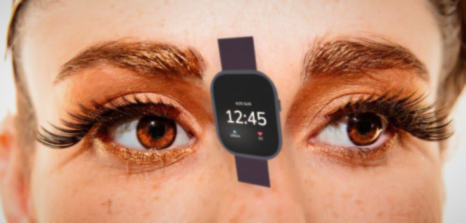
12:45
